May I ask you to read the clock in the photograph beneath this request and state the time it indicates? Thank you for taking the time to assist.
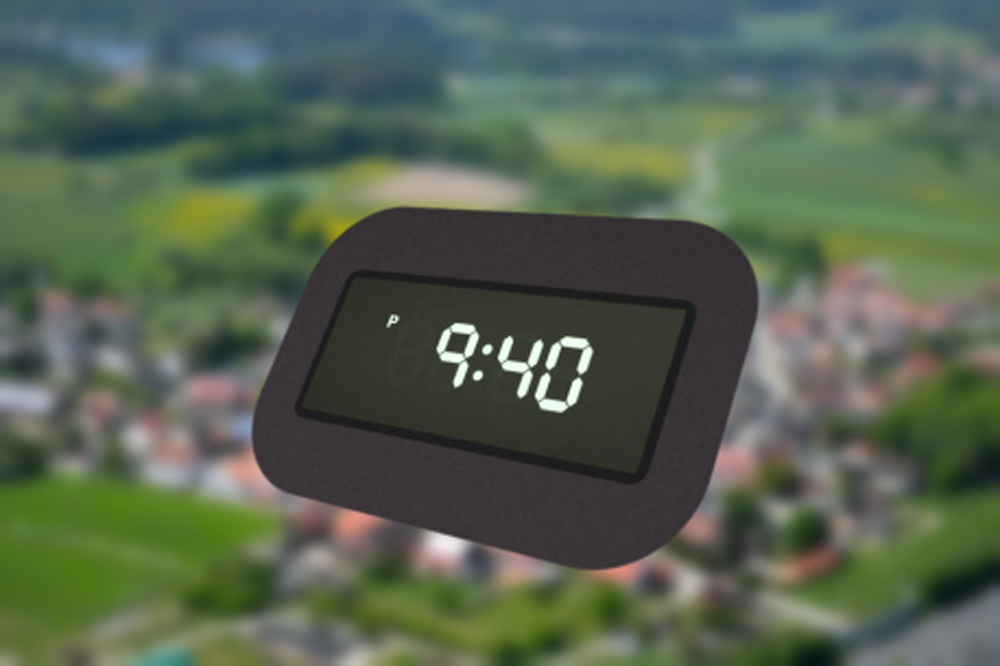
9:40
